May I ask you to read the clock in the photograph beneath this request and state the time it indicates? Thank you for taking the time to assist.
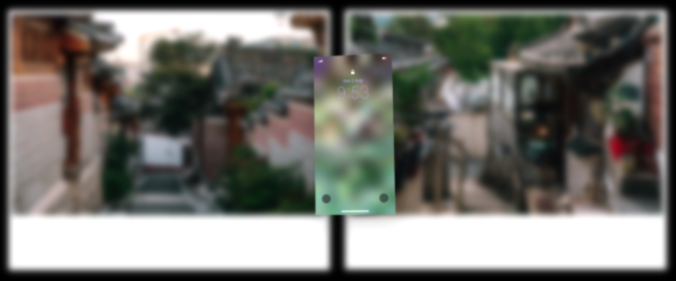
9:53
